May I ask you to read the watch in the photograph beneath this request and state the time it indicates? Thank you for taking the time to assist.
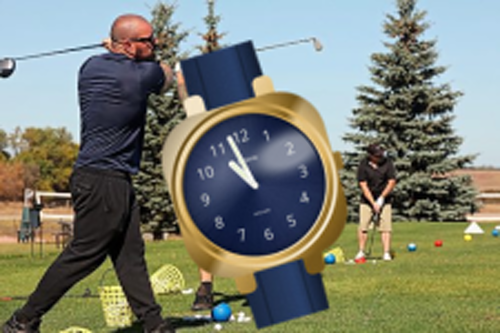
10:58
